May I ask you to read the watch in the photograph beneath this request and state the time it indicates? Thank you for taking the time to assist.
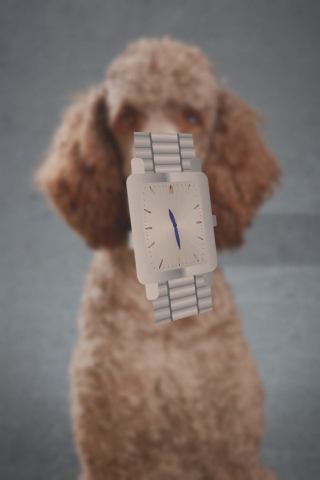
11:29
